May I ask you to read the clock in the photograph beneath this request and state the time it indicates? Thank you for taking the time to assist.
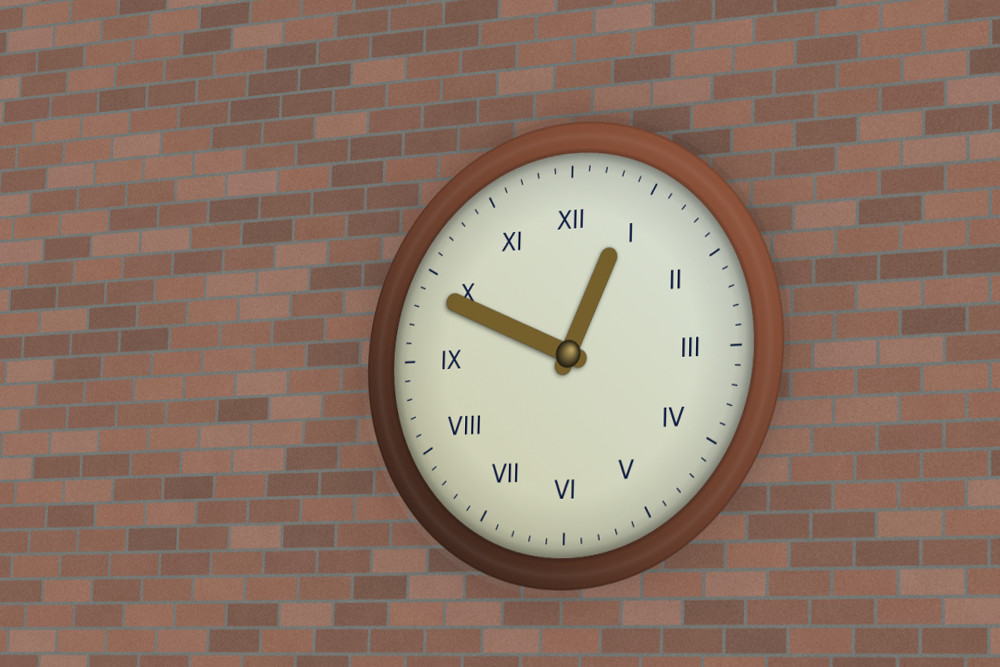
12:49
